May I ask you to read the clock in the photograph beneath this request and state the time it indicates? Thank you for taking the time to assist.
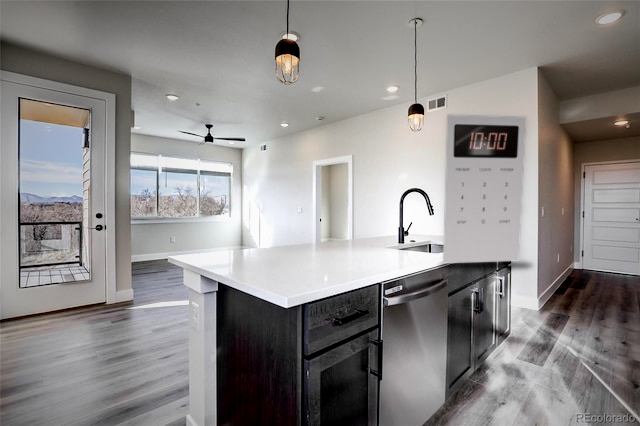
10:00
